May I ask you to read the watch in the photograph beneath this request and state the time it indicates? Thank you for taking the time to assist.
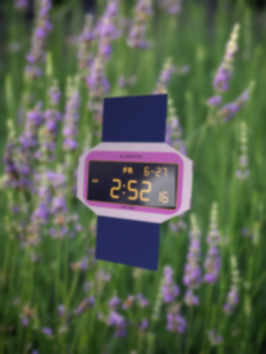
2:52
